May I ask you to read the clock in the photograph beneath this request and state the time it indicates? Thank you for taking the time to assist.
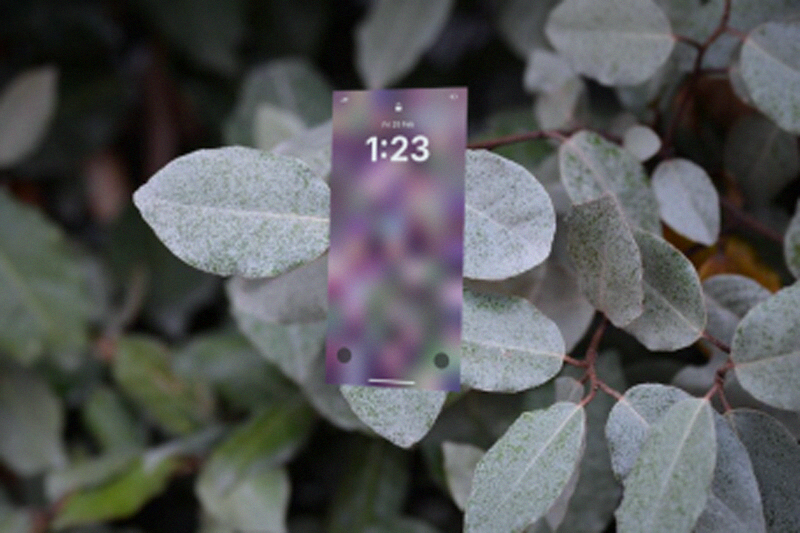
1:23
